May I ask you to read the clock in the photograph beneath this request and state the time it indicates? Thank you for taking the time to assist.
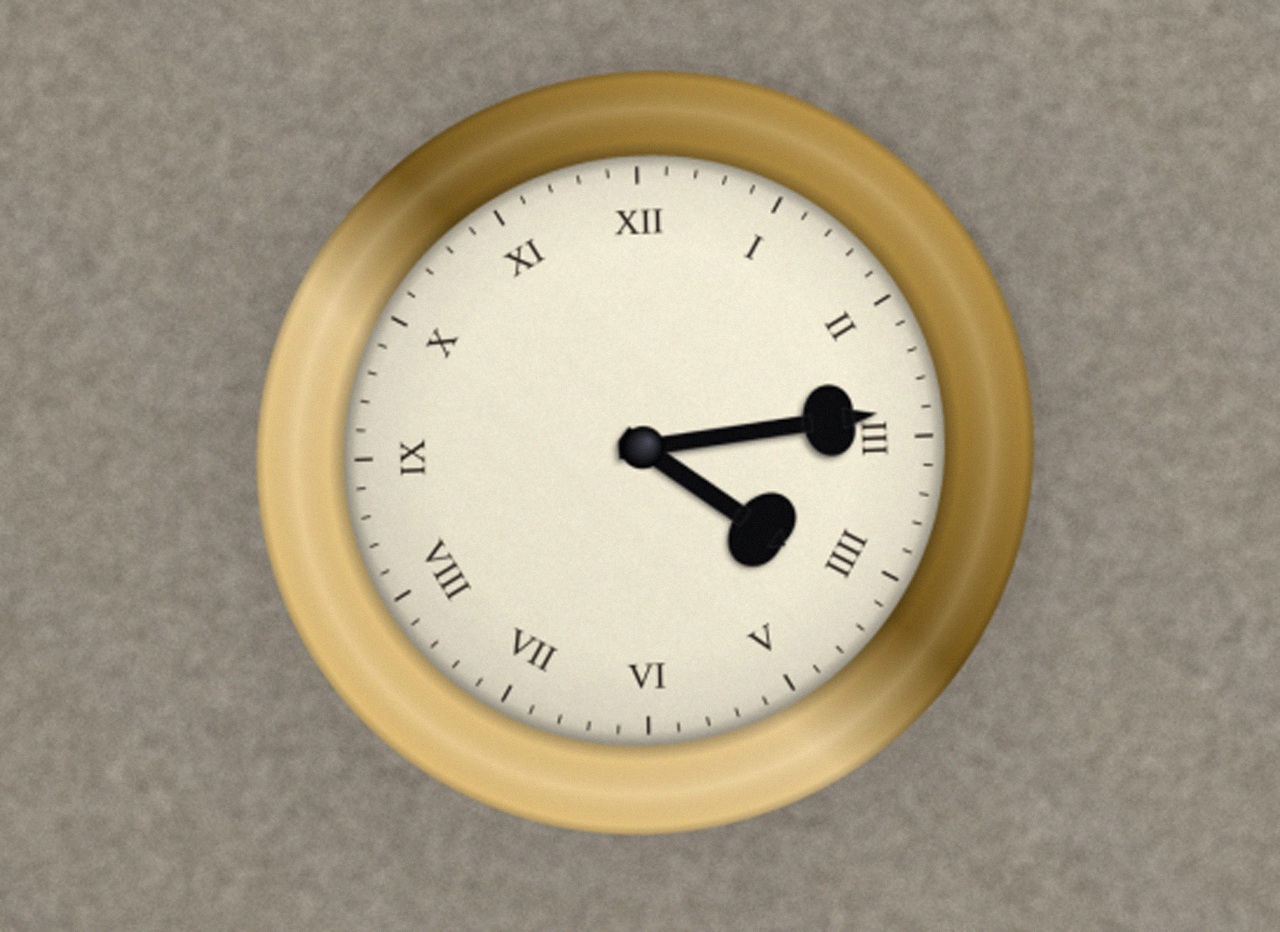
4:14
